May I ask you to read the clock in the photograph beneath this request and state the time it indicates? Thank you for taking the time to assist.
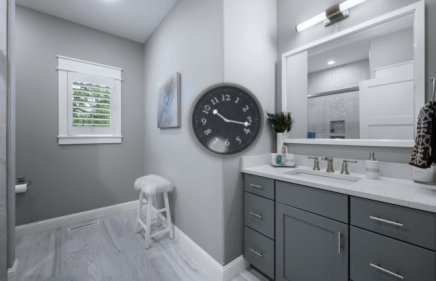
10:17
